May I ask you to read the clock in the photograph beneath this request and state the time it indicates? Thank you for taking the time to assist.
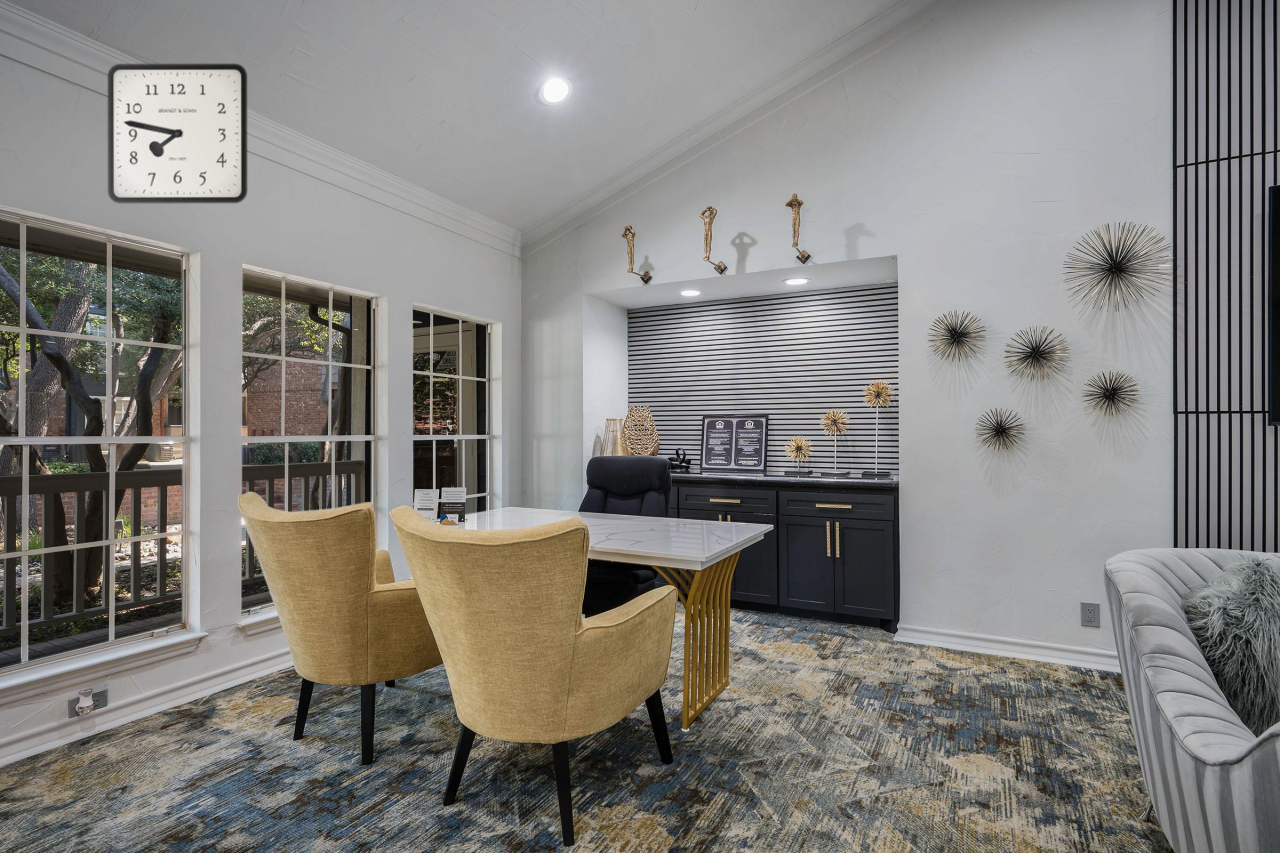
7:47
